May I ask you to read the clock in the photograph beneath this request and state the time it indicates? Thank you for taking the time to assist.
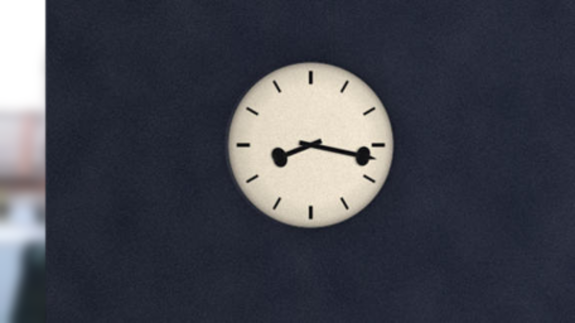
8:17
